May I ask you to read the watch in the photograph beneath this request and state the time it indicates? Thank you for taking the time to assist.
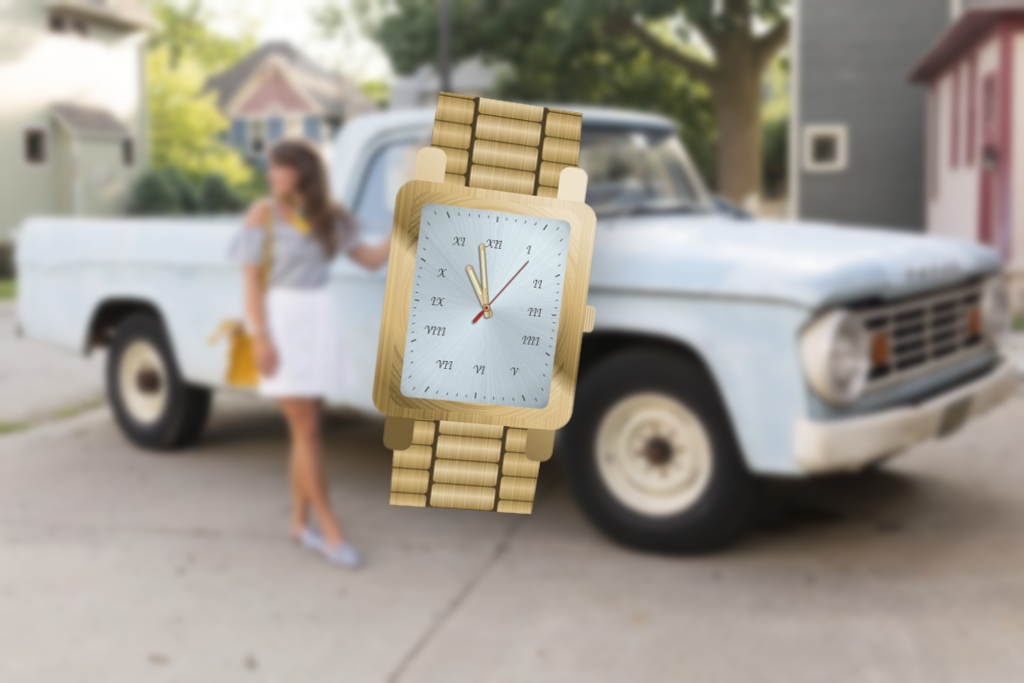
10:58:06
